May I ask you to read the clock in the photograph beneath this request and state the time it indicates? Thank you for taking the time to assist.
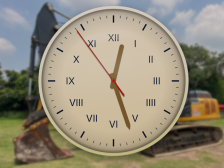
12:26:54
